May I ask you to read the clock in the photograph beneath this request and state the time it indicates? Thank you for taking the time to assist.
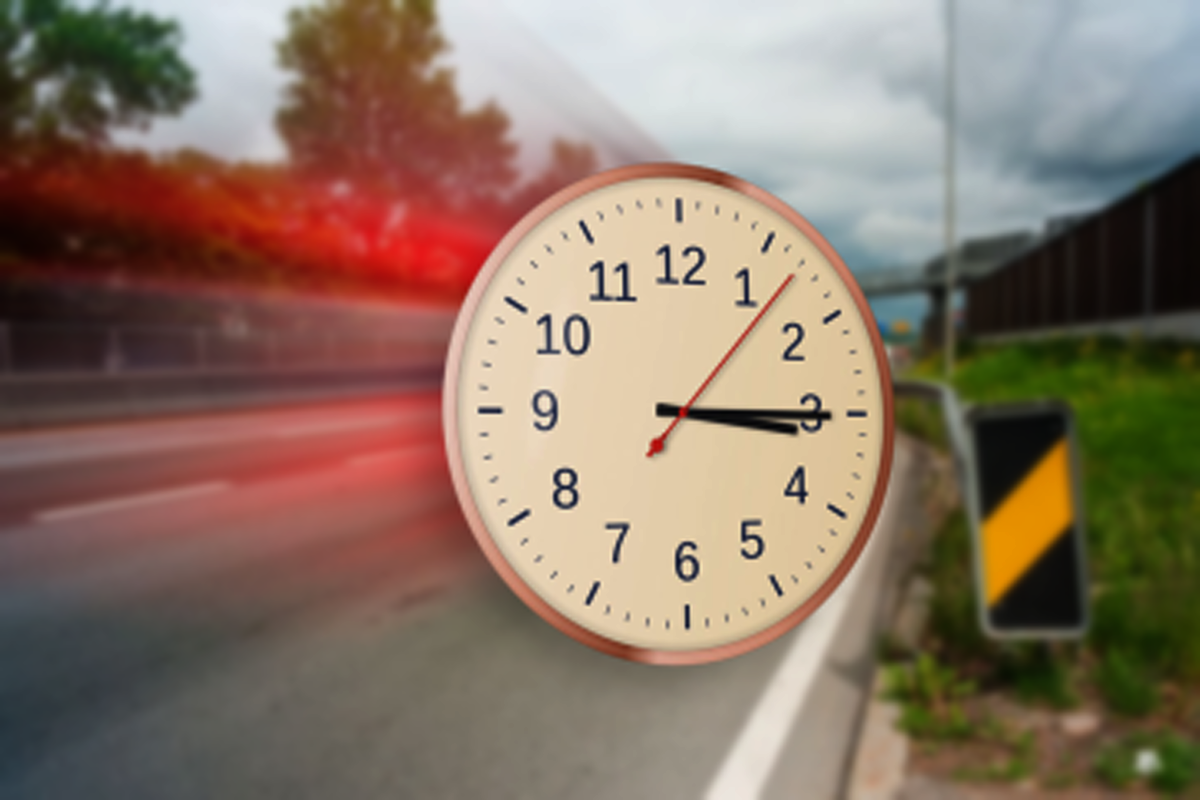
3:15:07
